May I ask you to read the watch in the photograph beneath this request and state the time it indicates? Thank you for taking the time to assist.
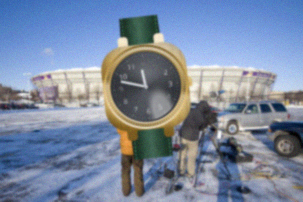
11:48
